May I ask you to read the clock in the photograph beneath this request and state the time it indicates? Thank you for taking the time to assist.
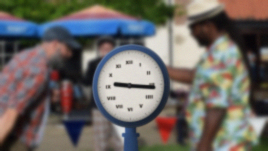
9:16
